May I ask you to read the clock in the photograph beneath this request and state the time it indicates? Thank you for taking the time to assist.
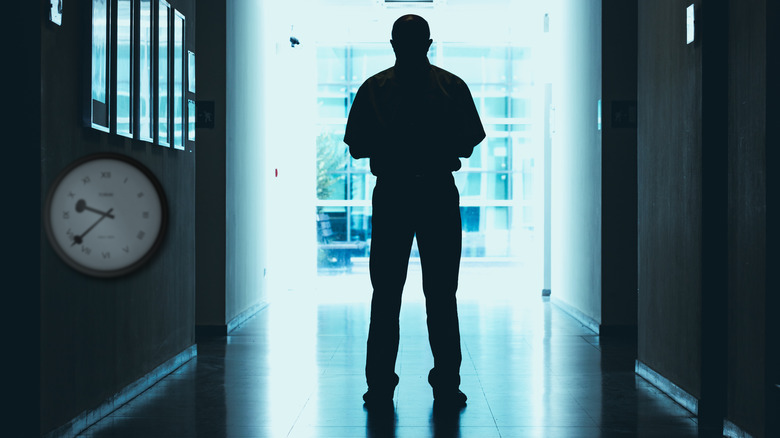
9:38
